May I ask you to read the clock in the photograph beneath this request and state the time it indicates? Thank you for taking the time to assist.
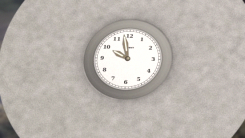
9:58
